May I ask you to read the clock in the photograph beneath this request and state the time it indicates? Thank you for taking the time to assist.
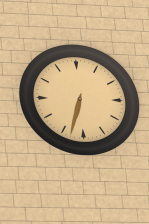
6:33
